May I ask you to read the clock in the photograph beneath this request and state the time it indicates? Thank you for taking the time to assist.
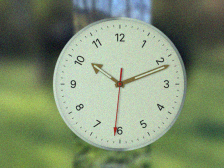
10:11:31
